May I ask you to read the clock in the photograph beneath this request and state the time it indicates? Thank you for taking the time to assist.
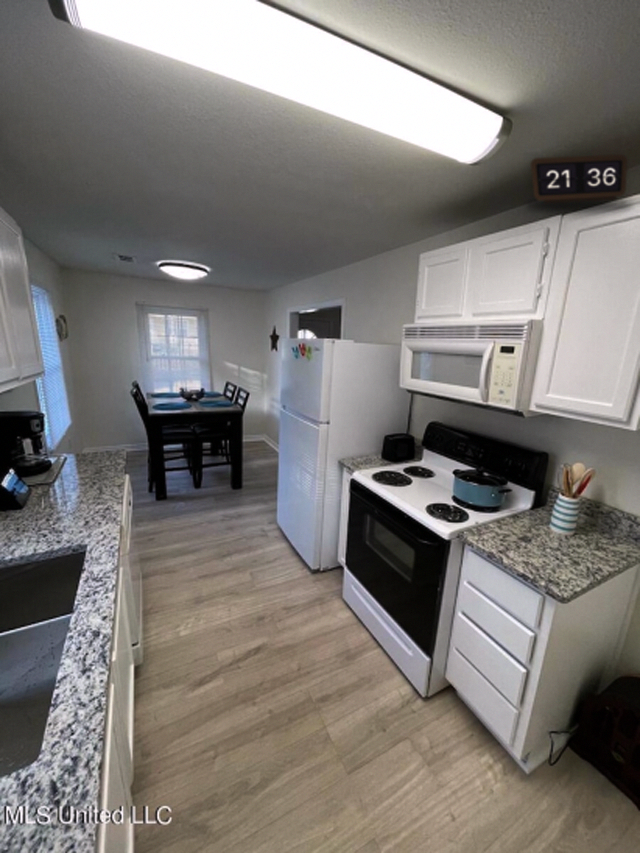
21:36
